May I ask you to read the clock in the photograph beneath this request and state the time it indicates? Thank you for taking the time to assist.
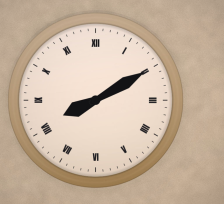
8:10
